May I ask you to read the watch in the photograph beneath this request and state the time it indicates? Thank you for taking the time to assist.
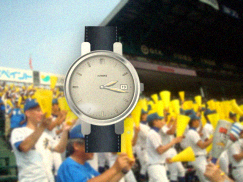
2:17
